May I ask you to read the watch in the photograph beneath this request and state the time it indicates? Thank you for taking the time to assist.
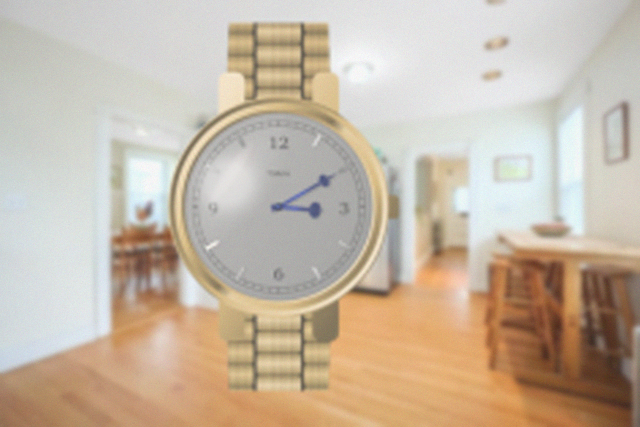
3:10
